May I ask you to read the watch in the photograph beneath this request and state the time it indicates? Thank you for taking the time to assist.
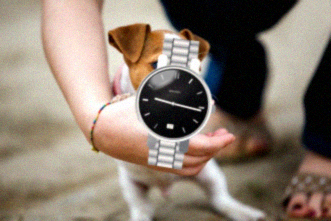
9:16
